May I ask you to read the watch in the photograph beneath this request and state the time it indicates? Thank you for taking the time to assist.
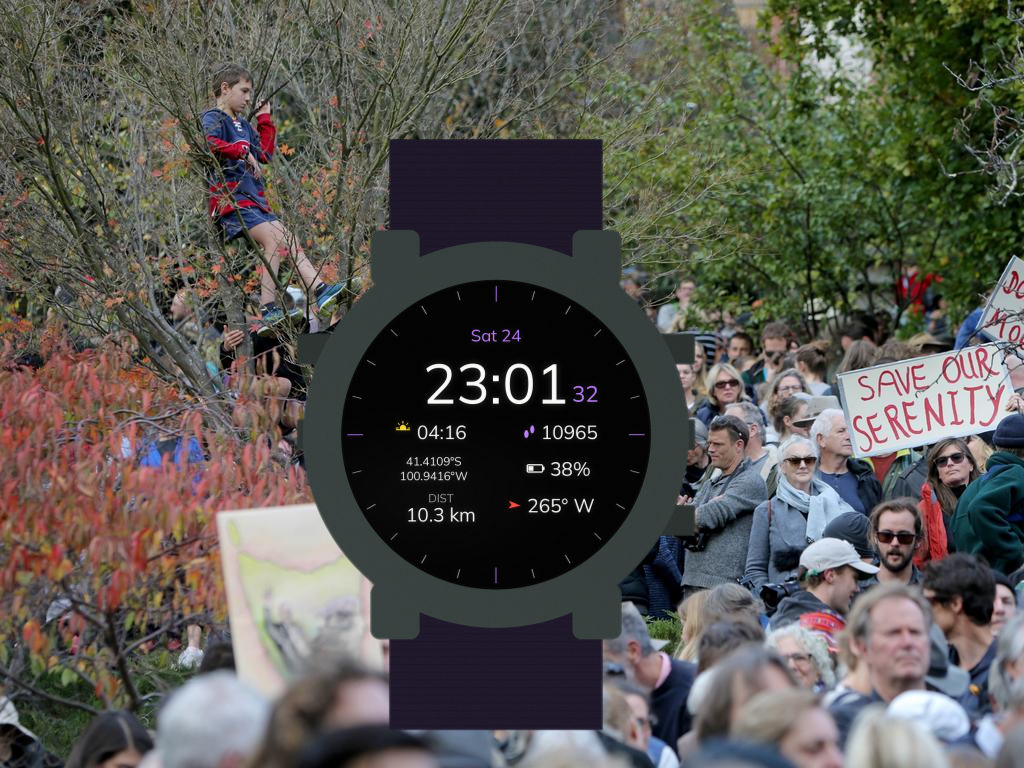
23:01:32
